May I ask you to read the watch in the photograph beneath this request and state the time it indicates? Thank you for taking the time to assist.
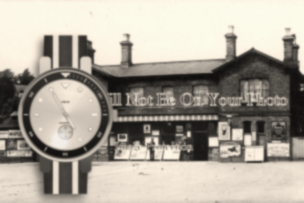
4:55
